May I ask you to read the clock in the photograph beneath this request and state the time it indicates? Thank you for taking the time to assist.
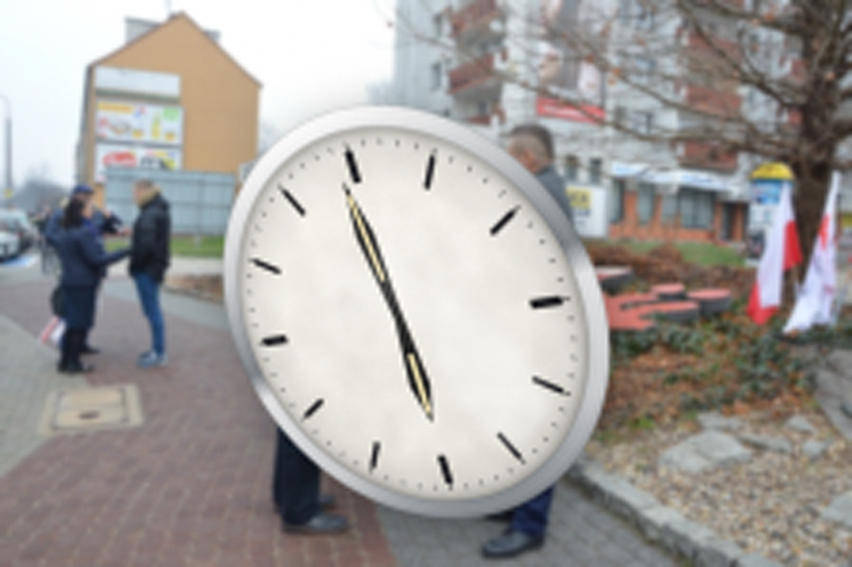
5:59
